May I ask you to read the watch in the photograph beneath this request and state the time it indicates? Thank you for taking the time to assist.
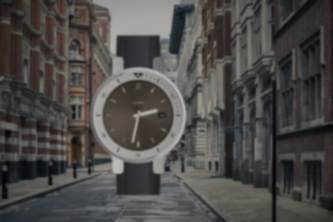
2:32
